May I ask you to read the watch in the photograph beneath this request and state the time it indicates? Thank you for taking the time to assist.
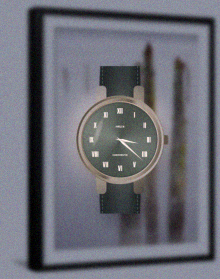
3:22
